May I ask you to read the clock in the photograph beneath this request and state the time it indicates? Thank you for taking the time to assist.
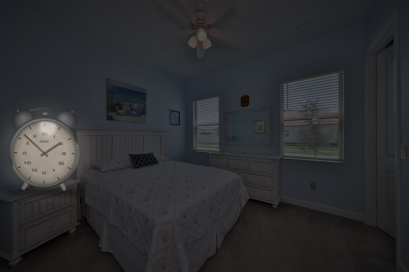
1:52
